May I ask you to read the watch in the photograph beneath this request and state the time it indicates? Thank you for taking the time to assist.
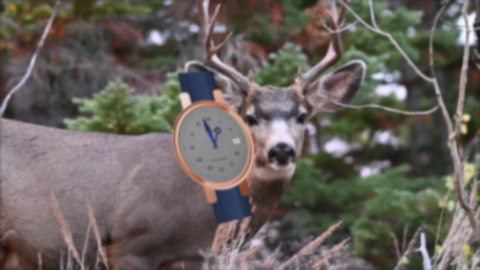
12:58
